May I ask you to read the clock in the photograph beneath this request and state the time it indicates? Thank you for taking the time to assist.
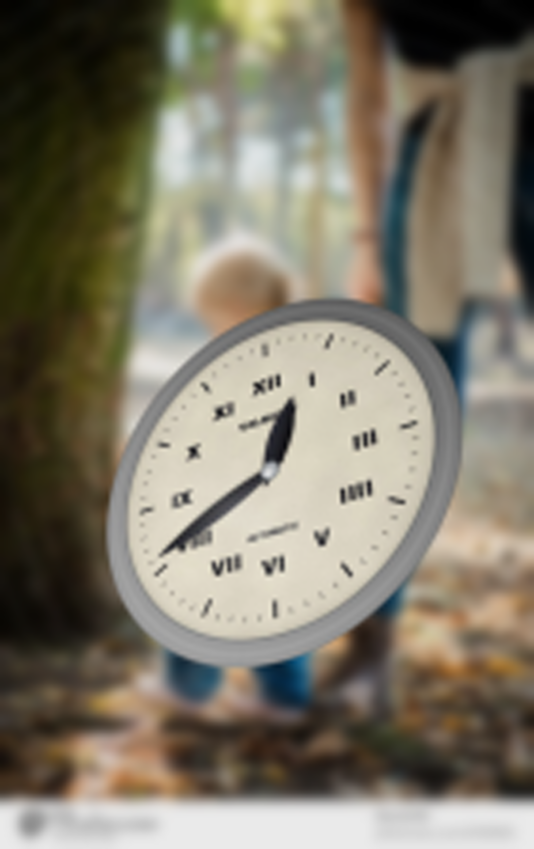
12:41
